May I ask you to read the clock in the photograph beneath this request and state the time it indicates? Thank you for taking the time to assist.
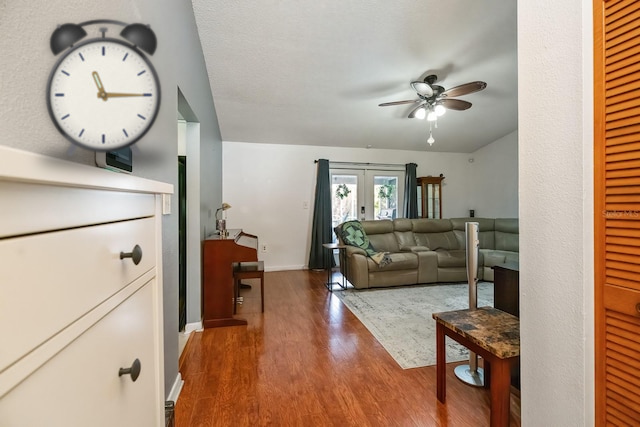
11:15
